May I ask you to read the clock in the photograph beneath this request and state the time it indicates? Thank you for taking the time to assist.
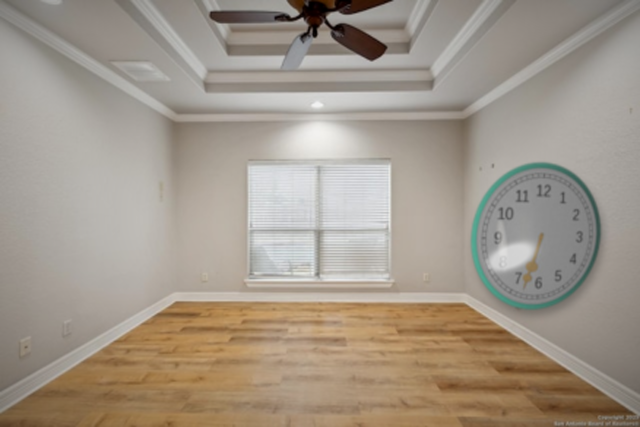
6:33
